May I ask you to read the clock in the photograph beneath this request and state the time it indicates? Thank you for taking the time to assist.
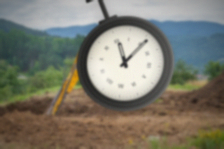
12:11
